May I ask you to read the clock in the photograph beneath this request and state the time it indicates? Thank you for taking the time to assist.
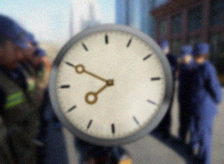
7:50
